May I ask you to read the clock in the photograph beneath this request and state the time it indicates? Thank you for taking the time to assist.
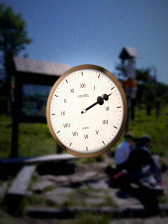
2:11
